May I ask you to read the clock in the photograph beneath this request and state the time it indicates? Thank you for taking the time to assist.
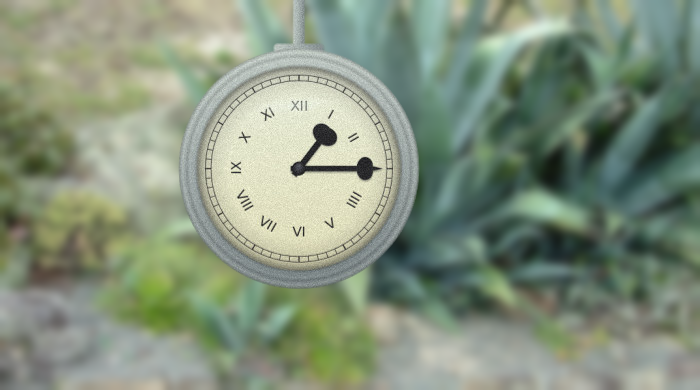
1:15
